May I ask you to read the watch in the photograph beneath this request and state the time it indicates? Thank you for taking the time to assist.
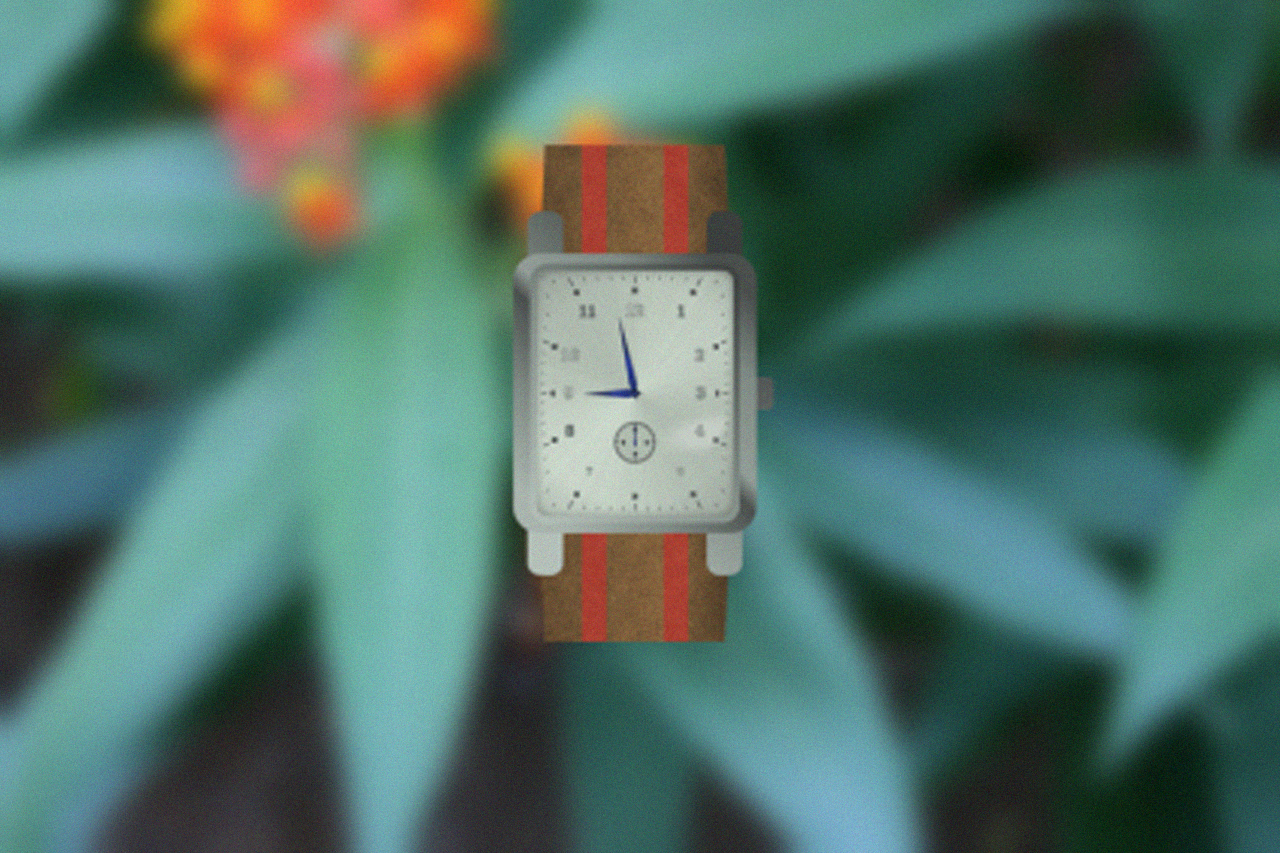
8:58
